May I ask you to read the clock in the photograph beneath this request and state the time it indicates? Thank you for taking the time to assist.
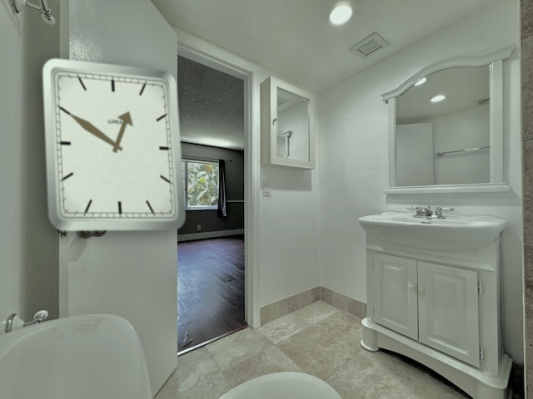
12:50
